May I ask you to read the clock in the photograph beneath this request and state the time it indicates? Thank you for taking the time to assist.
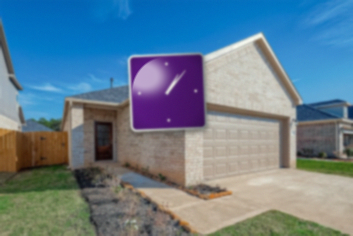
1:07
